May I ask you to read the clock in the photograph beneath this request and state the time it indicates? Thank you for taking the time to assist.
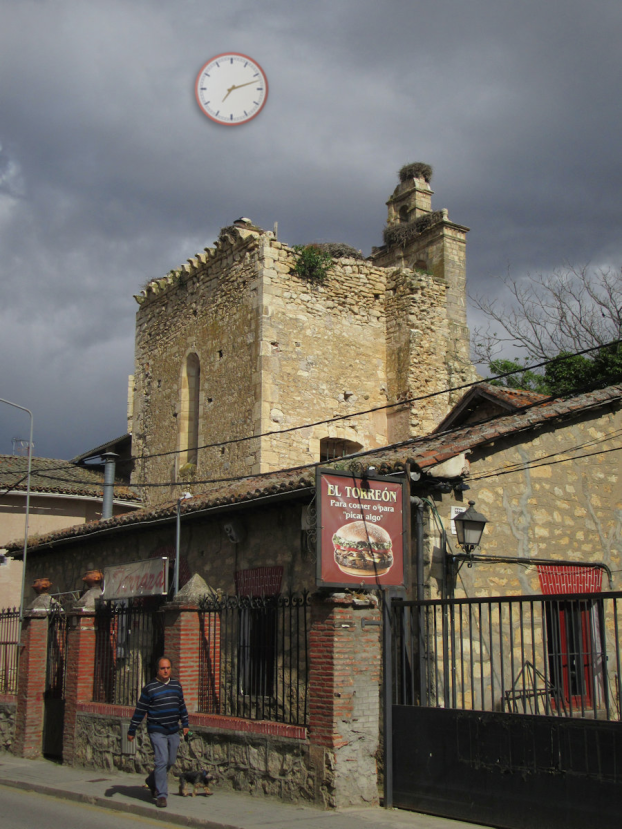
7:12
